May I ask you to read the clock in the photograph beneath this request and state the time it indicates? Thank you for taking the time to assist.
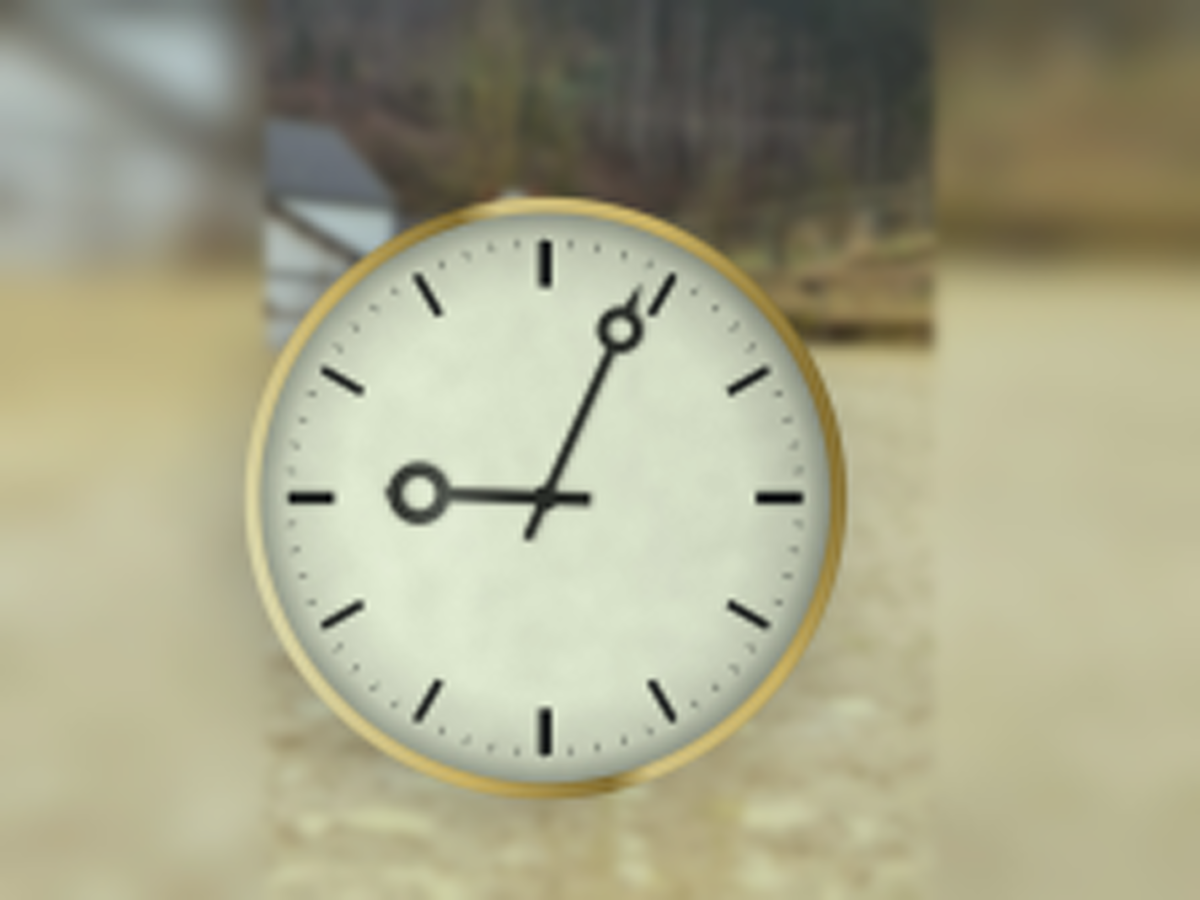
9:04
